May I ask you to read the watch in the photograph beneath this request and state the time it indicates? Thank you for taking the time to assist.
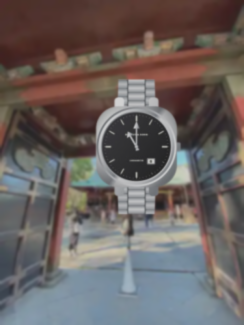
11:00
